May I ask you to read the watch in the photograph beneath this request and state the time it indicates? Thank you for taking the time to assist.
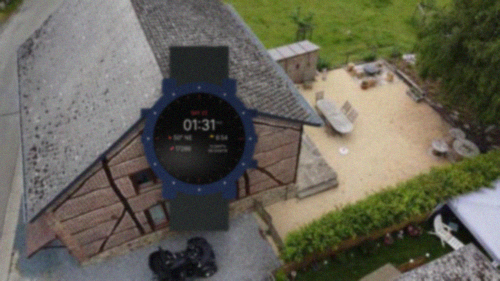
1:31
